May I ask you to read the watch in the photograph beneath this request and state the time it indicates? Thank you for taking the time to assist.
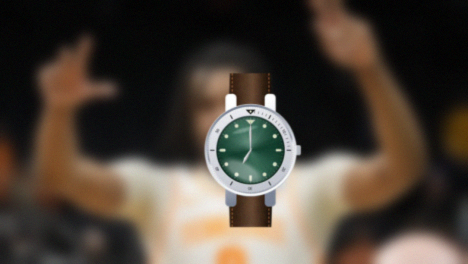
7:00
